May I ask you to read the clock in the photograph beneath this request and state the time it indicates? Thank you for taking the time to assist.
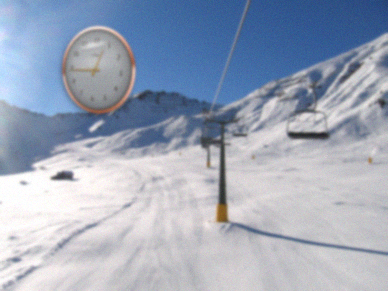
12:44
